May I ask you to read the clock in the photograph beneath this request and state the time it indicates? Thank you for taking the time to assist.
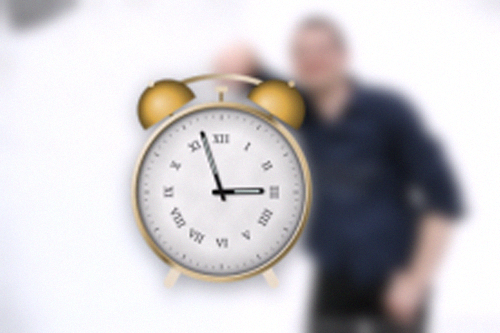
2:57
